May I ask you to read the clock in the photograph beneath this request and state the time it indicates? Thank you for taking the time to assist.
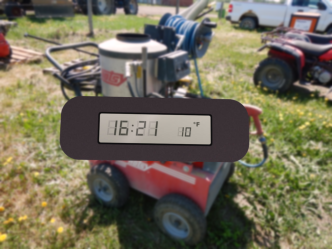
16:21
